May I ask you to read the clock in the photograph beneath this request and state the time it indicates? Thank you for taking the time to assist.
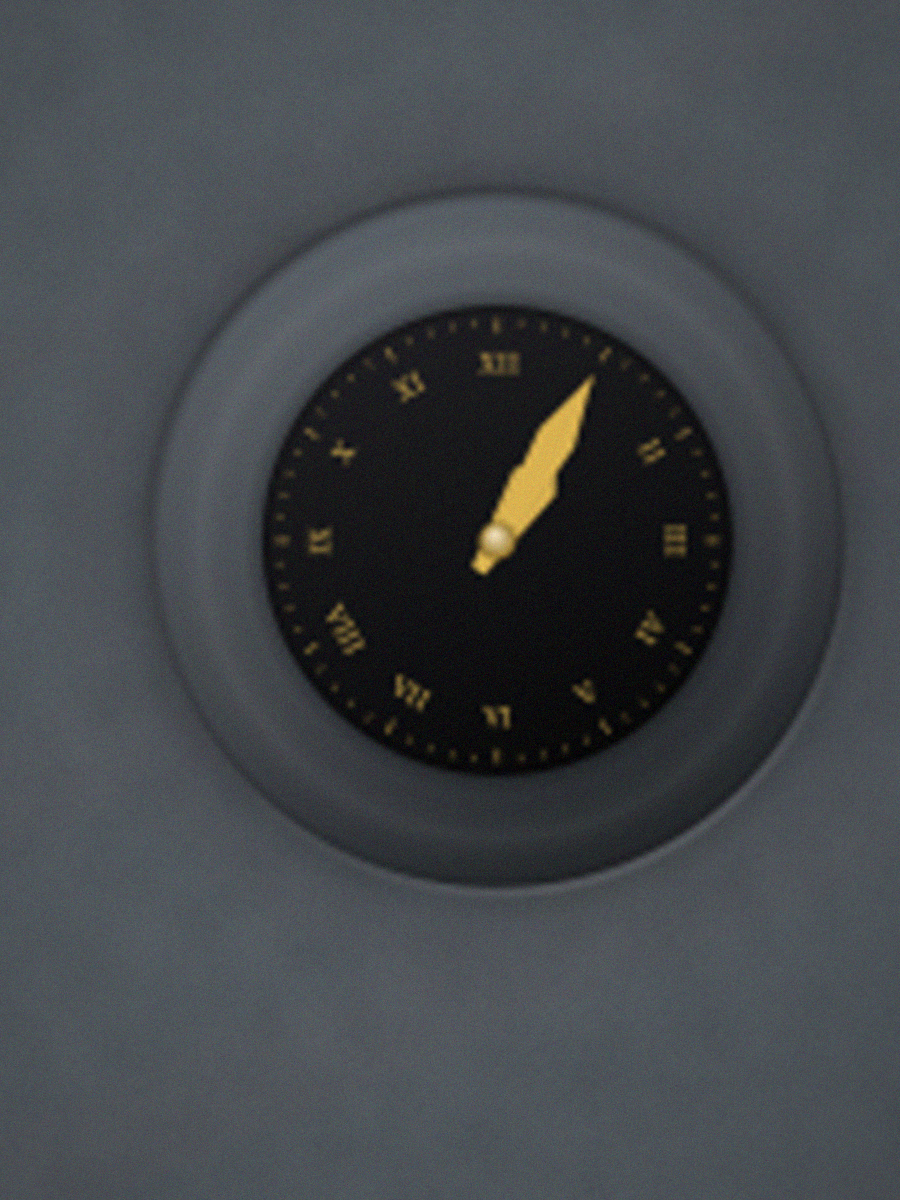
1:05
